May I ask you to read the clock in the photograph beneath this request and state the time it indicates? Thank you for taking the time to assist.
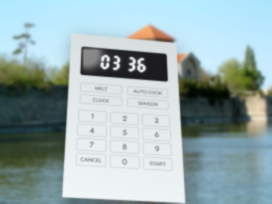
3:36
